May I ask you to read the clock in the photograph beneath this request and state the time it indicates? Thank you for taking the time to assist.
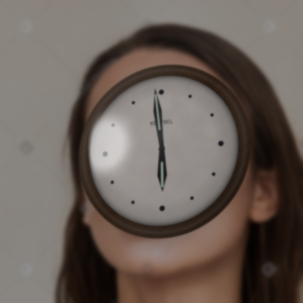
5:59
